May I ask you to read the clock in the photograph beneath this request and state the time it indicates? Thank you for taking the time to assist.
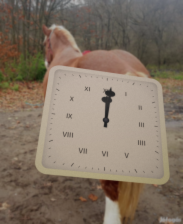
12:01
